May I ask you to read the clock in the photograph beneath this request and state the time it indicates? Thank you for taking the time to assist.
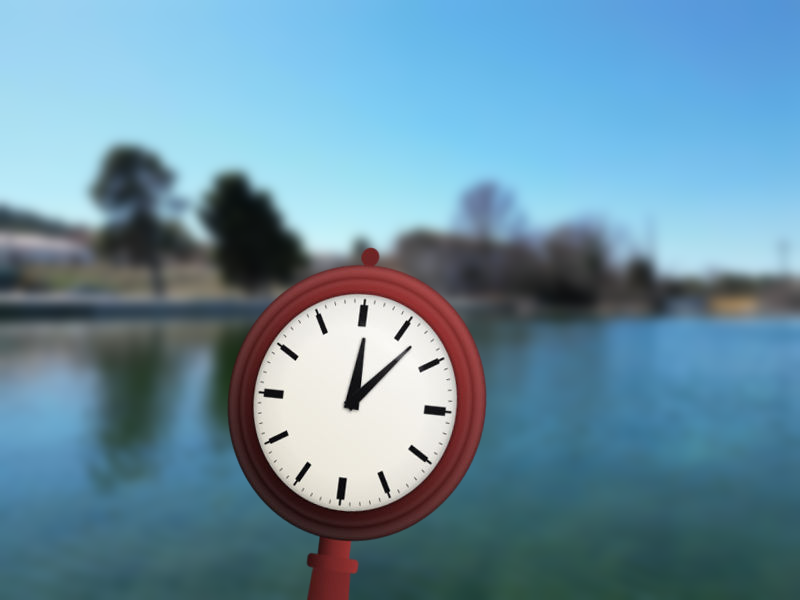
12:07
